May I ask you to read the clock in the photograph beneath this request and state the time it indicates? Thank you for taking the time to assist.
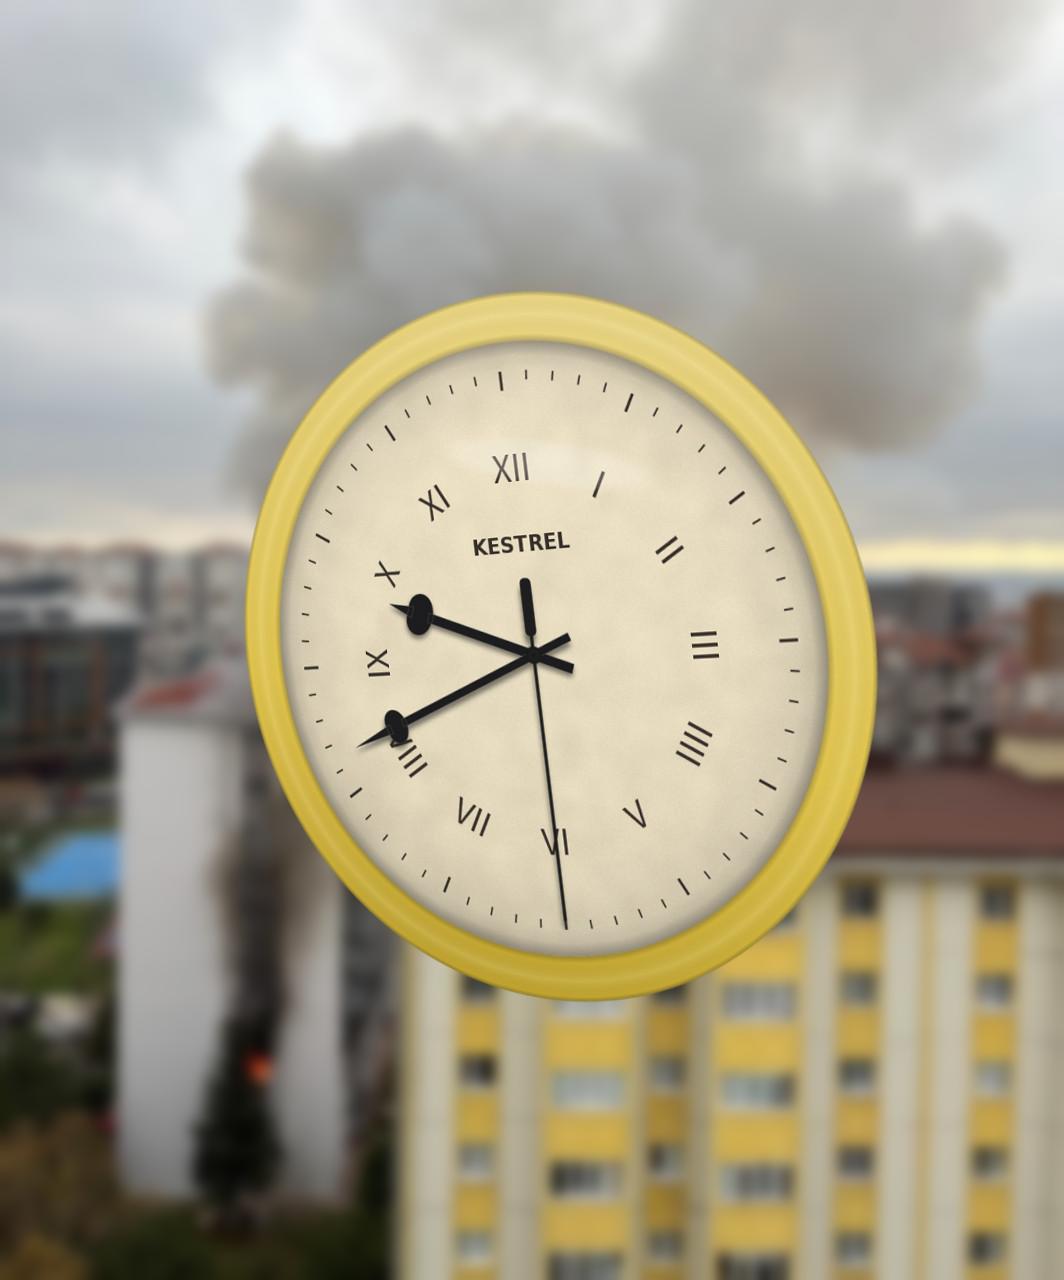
9:41:30
